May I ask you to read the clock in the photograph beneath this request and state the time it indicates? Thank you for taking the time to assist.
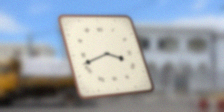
3:42
